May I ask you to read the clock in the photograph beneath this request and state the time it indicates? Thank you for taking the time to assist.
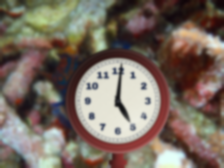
5:01
